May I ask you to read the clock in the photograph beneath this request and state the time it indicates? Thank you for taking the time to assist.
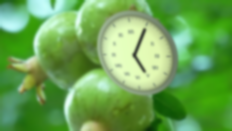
5:05
